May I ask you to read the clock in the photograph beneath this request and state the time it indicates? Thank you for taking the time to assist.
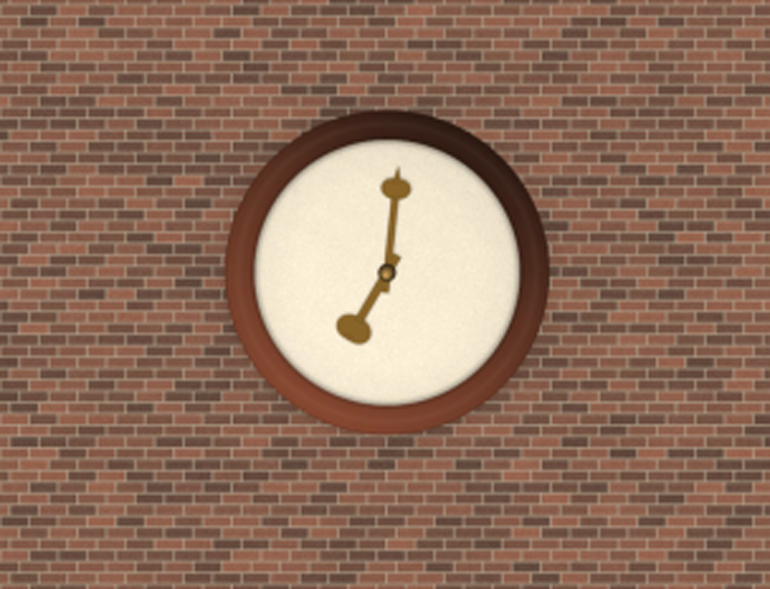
7:01
